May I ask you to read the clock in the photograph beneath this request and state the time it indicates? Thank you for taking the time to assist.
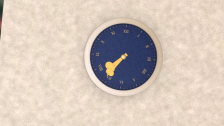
7:36
